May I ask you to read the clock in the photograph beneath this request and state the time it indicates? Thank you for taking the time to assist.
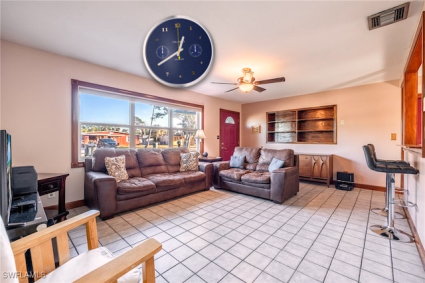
12:40
